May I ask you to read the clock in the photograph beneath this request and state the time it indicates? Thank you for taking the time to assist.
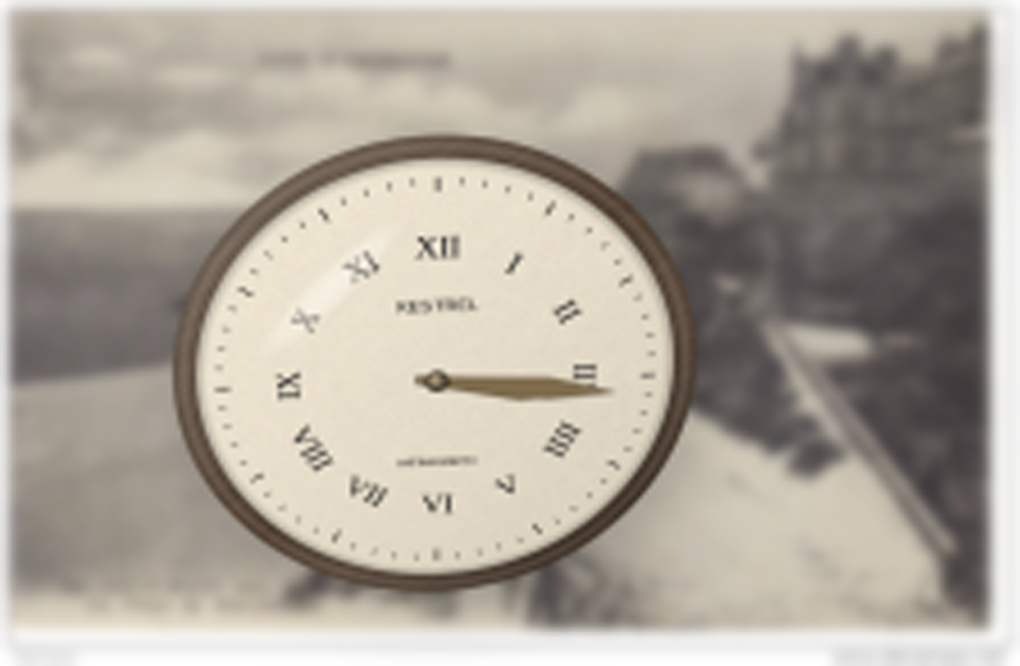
3:16
